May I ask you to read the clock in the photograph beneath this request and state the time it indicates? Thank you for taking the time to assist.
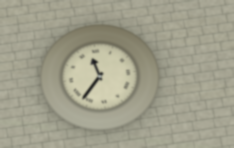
11:37
